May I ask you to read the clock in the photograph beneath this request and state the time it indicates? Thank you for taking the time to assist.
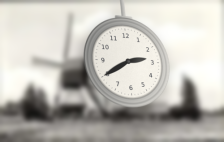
2:40
